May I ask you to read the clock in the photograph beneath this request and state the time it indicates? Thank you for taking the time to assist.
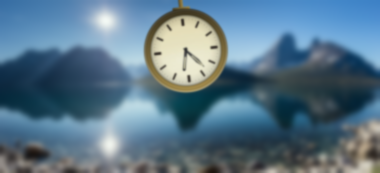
6:23
